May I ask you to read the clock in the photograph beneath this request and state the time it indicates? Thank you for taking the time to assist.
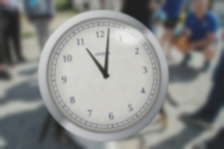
11:02
